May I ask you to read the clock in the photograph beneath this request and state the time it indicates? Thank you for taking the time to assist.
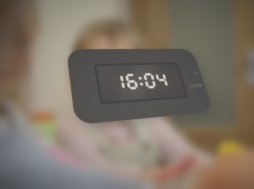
16:04
